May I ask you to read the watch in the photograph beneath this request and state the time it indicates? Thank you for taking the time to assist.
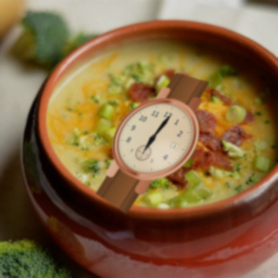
6:01
